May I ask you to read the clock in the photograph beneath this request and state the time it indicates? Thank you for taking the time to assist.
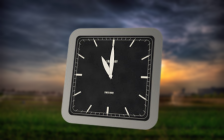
11:00
